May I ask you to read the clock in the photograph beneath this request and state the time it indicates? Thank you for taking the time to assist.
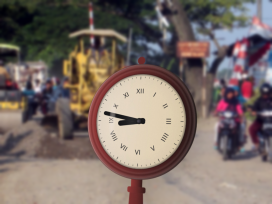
8:47
